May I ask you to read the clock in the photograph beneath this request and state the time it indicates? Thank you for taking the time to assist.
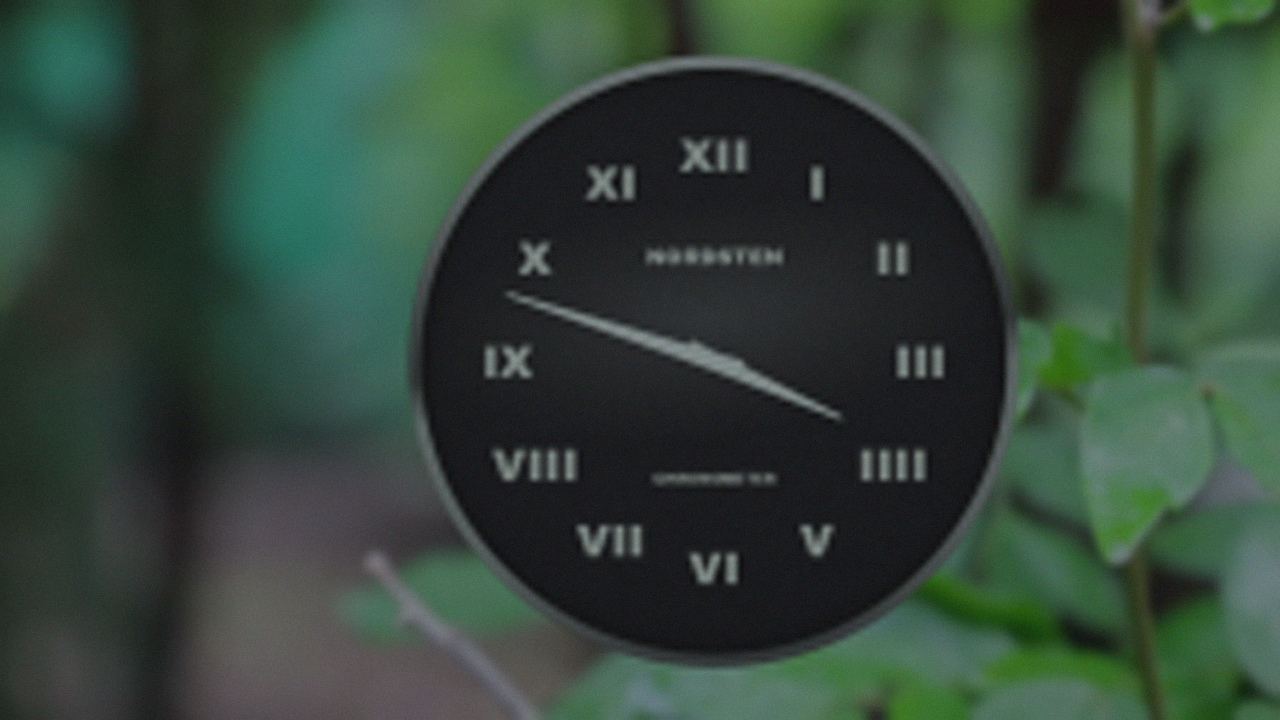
3:48
